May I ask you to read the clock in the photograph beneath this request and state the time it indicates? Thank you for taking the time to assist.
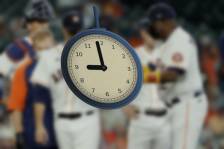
8:59
